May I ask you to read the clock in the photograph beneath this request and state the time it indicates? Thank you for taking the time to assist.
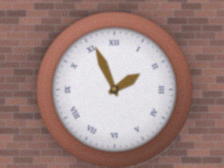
1:56
